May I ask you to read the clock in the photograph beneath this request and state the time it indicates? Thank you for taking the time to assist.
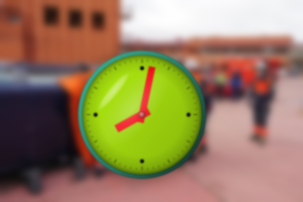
8:02
